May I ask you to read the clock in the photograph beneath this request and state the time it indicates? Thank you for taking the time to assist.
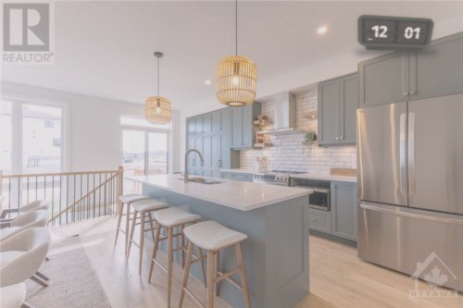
12:01
